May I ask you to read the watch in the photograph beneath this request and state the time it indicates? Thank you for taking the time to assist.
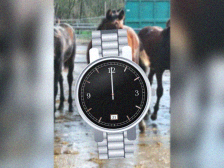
12:00
